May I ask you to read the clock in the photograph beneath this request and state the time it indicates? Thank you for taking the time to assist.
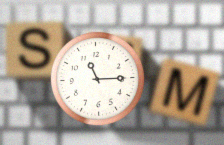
11:15
